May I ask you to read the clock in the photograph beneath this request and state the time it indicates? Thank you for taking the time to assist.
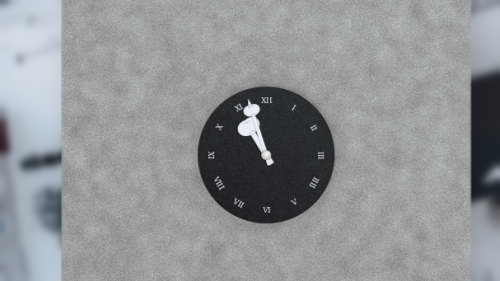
10:57
